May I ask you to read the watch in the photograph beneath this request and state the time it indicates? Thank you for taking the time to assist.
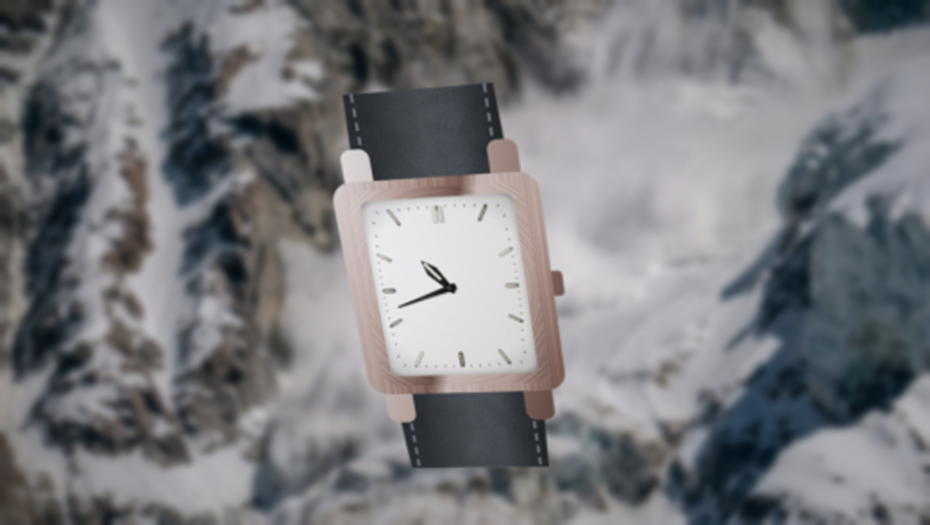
10:42
